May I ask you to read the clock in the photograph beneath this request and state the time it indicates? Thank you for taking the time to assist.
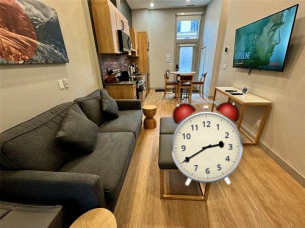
2:40
